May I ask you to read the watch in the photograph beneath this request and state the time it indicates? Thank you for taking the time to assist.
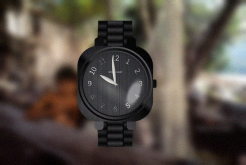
9:59
